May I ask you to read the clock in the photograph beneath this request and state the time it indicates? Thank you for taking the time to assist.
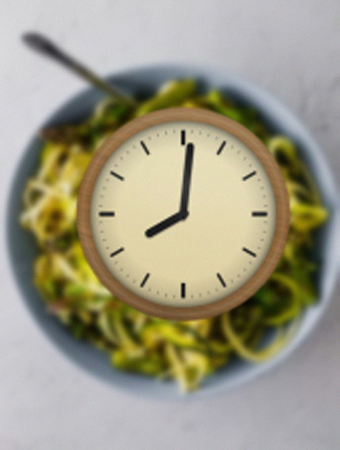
8:01
